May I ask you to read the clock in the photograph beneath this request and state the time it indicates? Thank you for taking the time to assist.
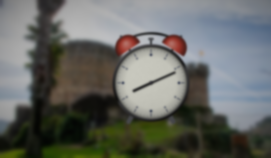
8:11
